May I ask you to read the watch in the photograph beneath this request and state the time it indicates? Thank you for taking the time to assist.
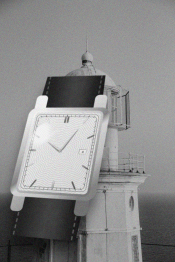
10:05
